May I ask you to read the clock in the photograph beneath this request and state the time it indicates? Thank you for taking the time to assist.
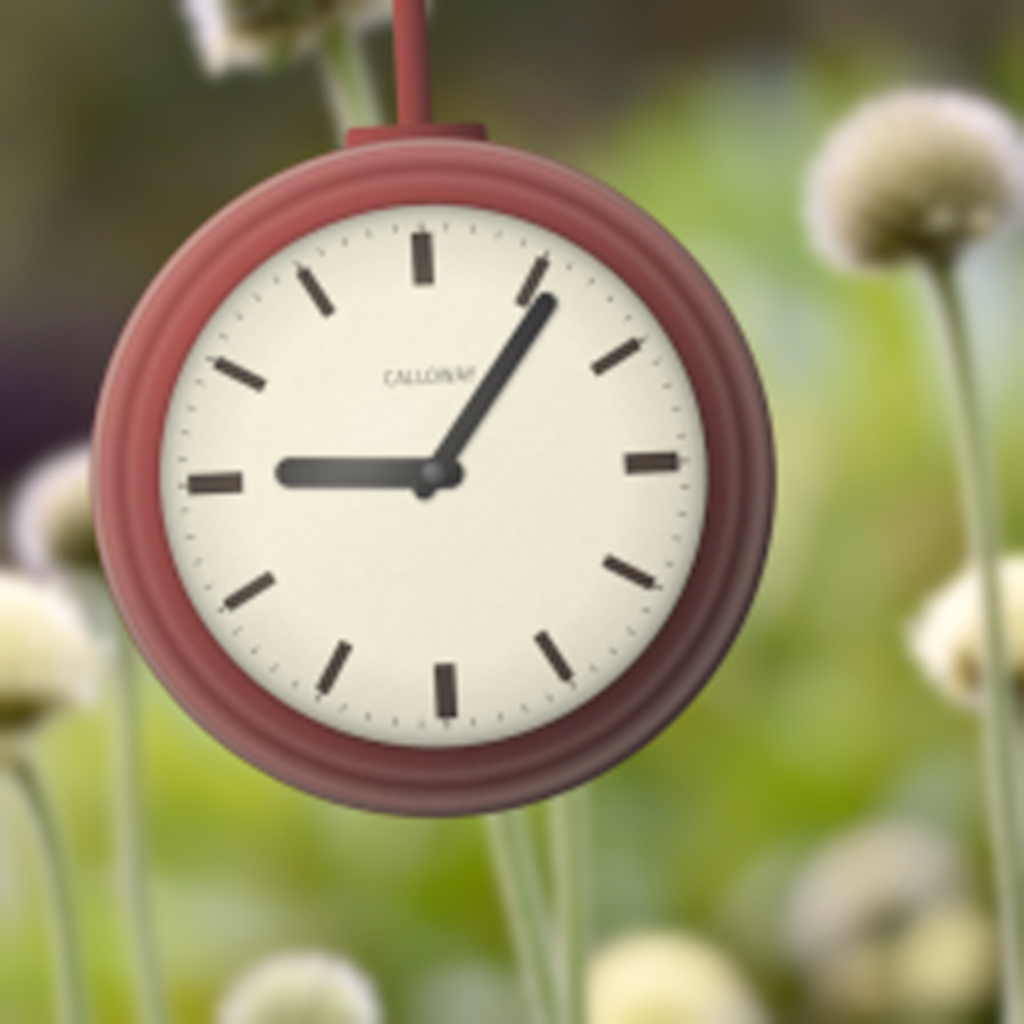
9:06
